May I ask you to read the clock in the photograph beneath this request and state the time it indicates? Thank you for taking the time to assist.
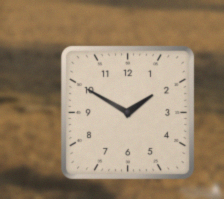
1:50
